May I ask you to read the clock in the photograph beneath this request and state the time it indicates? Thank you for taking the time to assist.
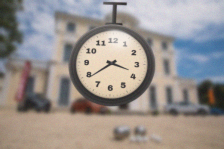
3:39
